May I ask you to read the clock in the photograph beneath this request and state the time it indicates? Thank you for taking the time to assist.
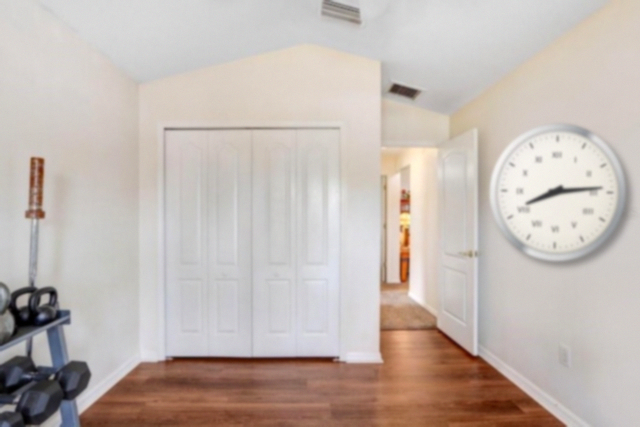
8:14
